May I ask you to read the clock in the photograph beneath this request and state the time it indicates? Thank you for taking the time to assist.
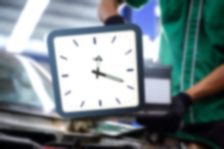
12:19
